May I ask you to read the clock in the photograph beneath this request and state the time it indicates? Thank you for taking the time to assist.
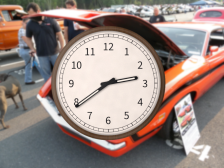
2:39
